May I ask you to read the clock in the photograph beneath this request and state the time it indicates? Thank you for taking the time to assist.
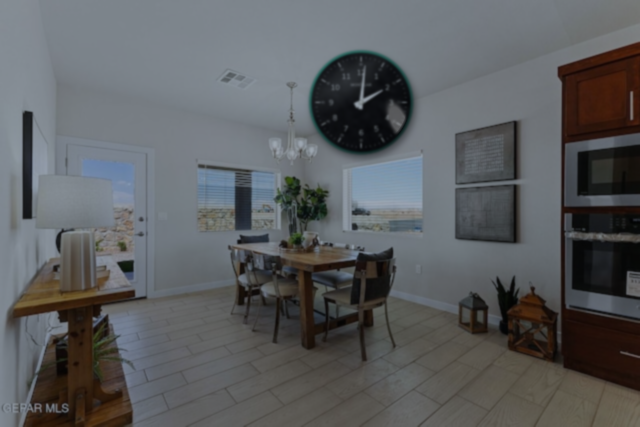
2:01
